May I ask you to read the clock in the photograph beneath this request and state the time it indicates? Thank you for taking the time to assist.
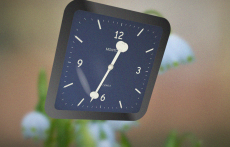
12:33
